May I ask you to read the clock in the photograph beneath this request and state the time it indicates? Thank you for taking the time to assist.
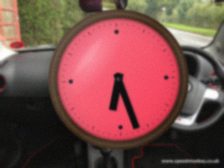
6:27
